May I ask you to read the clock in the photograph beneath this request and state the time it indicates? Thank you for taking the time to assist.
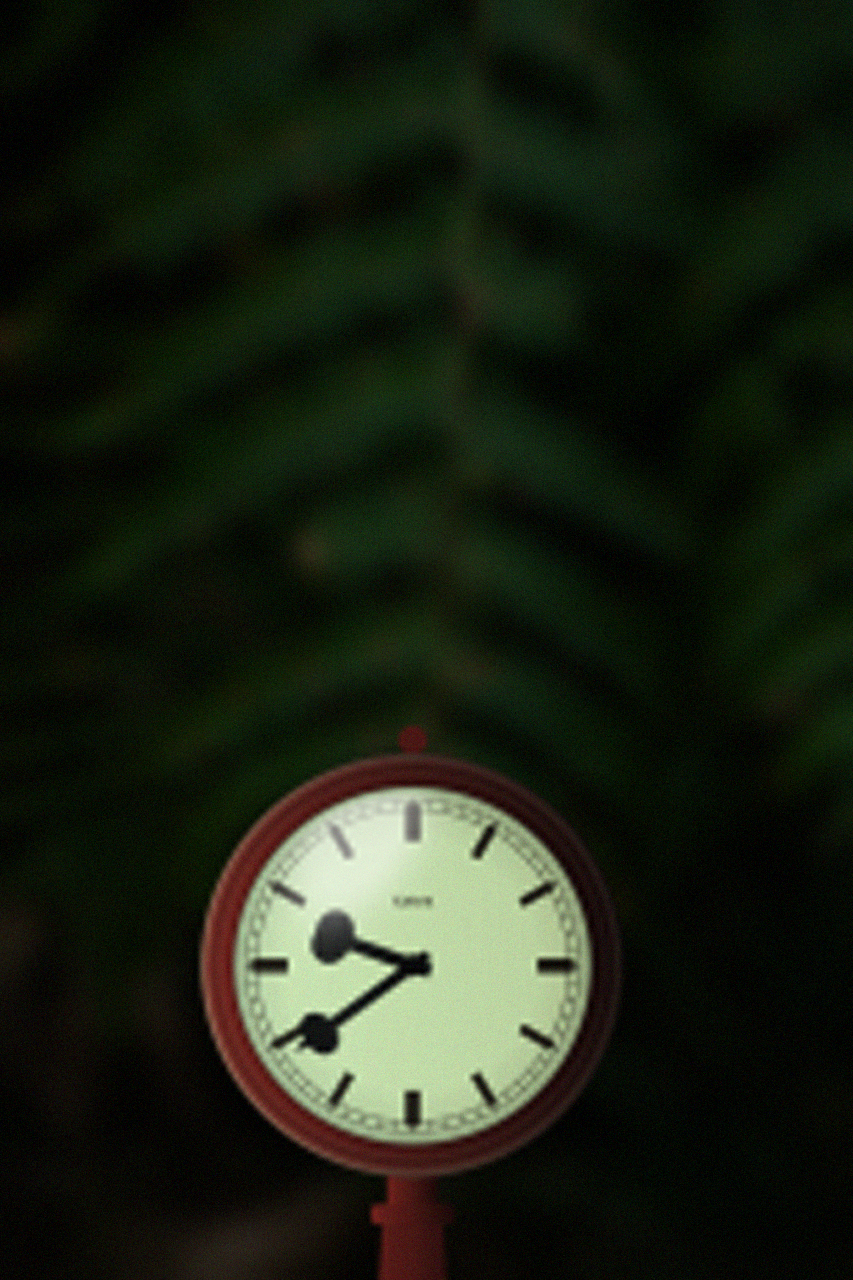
9:39
